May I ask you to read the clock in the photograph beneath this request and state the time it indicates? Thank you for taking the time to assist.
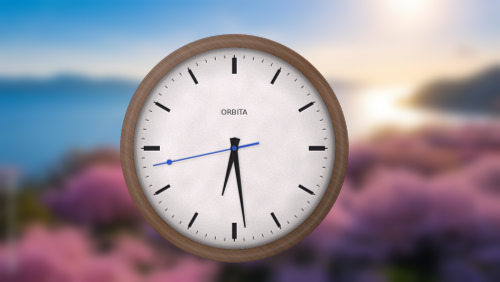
6:28:43
